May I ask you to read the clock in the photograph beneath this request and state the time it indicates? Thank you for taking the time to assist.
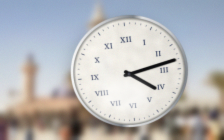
4:13
